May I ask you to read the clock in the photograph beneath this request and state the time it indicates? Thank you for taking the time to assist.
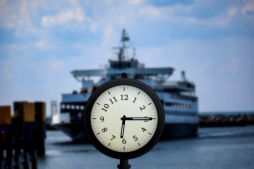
6:15
